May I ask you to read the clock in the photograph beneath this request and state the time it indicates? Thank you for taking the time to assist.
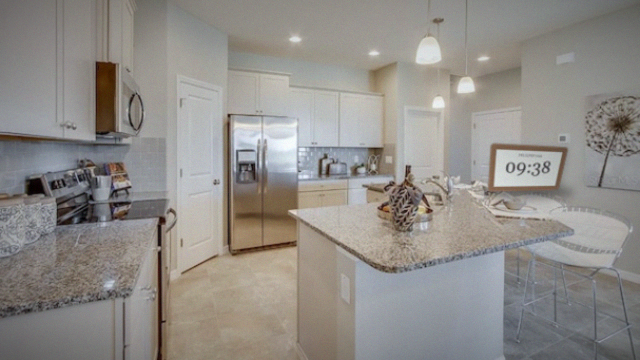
9:38
